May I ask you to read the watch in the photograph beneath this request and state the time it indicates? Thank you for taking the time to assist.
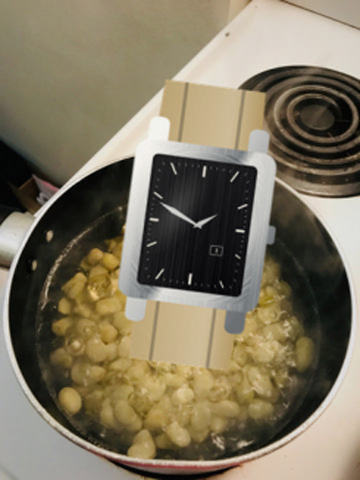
1:49
